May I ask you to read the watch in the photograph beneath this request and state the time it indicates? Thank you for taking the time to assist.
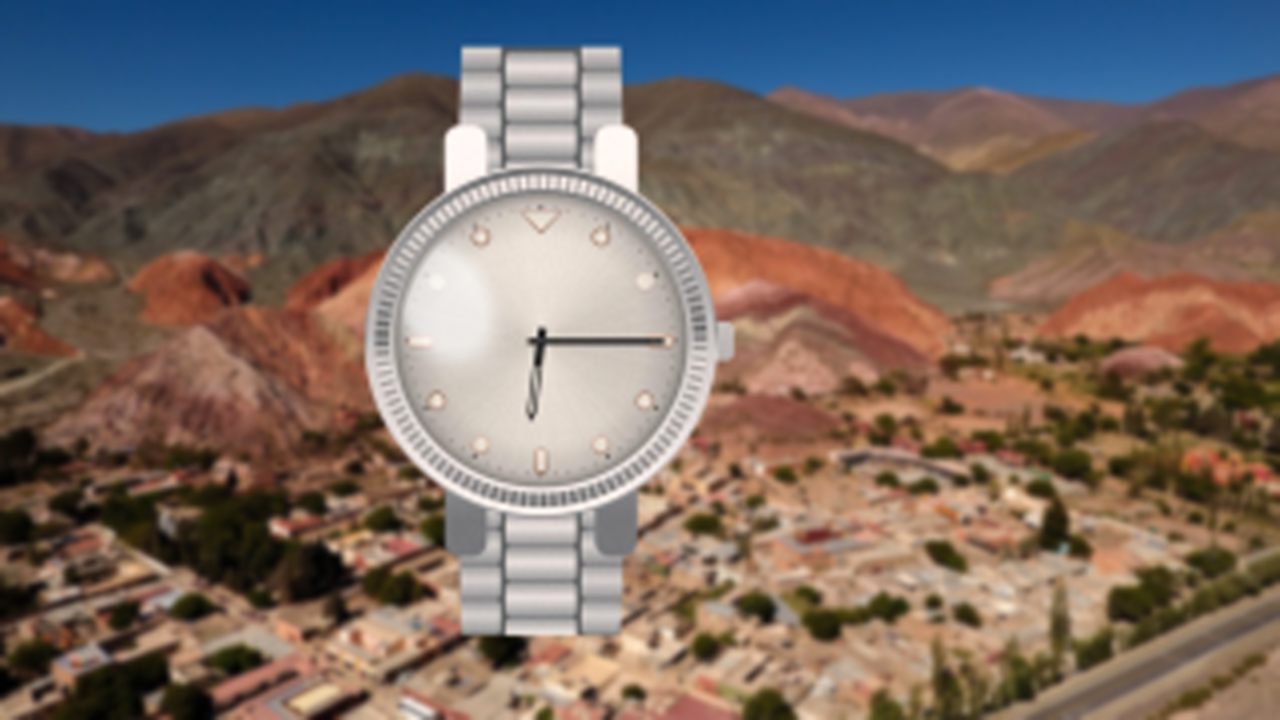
6:15
